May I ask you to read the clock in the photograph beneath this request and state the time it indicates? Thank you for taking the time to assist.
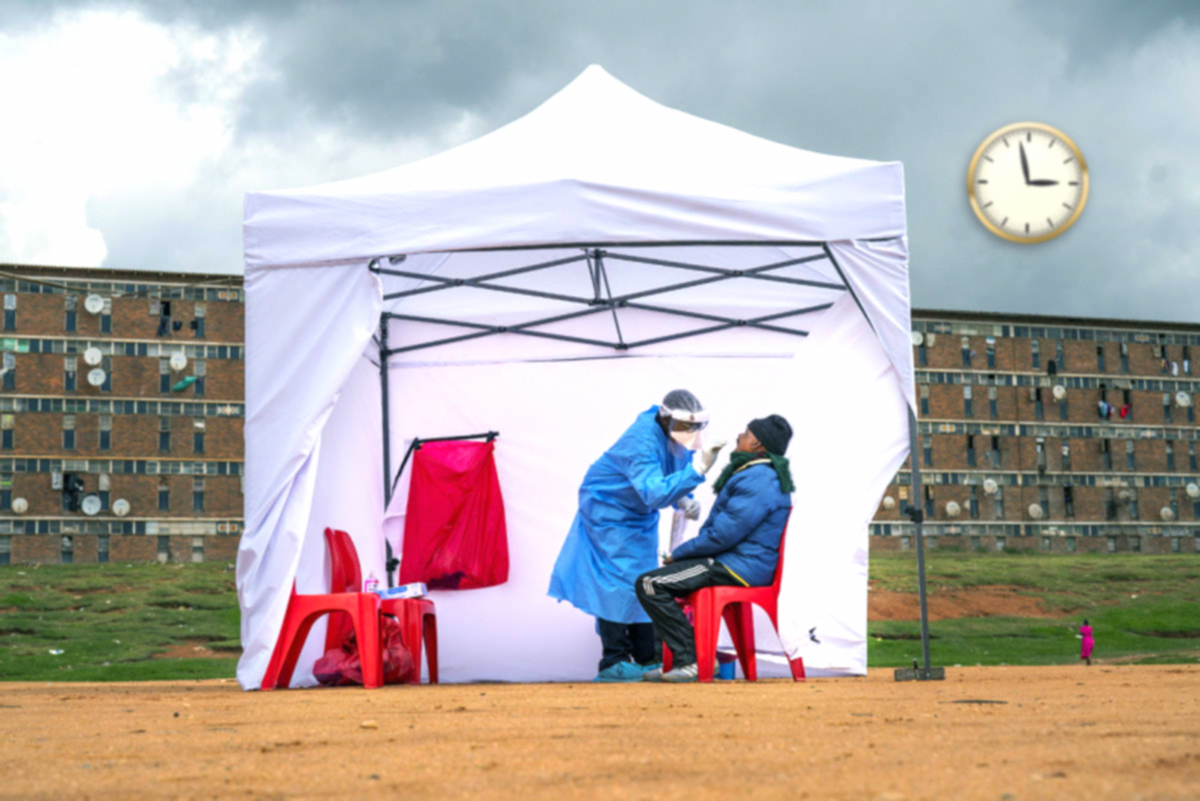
2:58
